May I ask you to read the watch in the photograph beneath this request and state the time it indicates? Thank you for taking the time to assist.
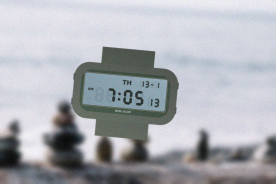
7:05:13
